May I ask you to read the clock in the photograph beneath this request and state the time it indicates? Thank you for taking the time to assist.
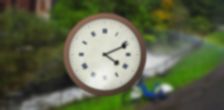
4:11
